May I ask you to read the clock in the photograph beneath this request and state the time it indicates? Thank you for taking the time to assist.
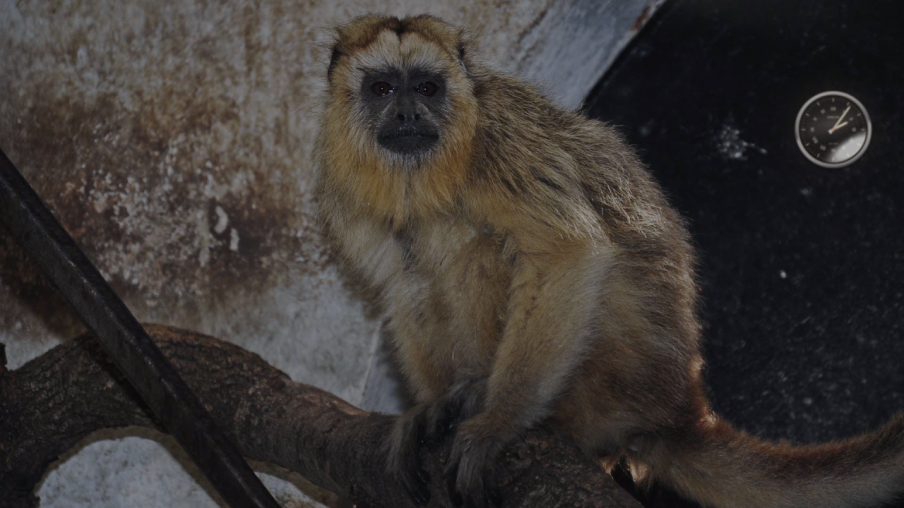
2:06
